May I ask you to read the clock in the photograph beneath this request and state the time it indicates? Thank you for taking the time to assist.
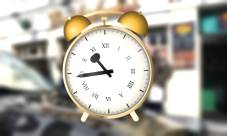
10:44
